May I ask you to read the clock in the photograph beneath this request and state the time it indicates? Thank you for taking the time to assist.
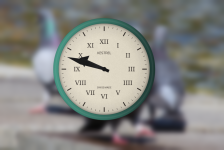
9:48
